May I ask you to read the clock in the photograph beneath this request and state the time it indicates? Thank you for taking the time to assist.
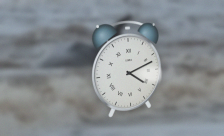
4:12
